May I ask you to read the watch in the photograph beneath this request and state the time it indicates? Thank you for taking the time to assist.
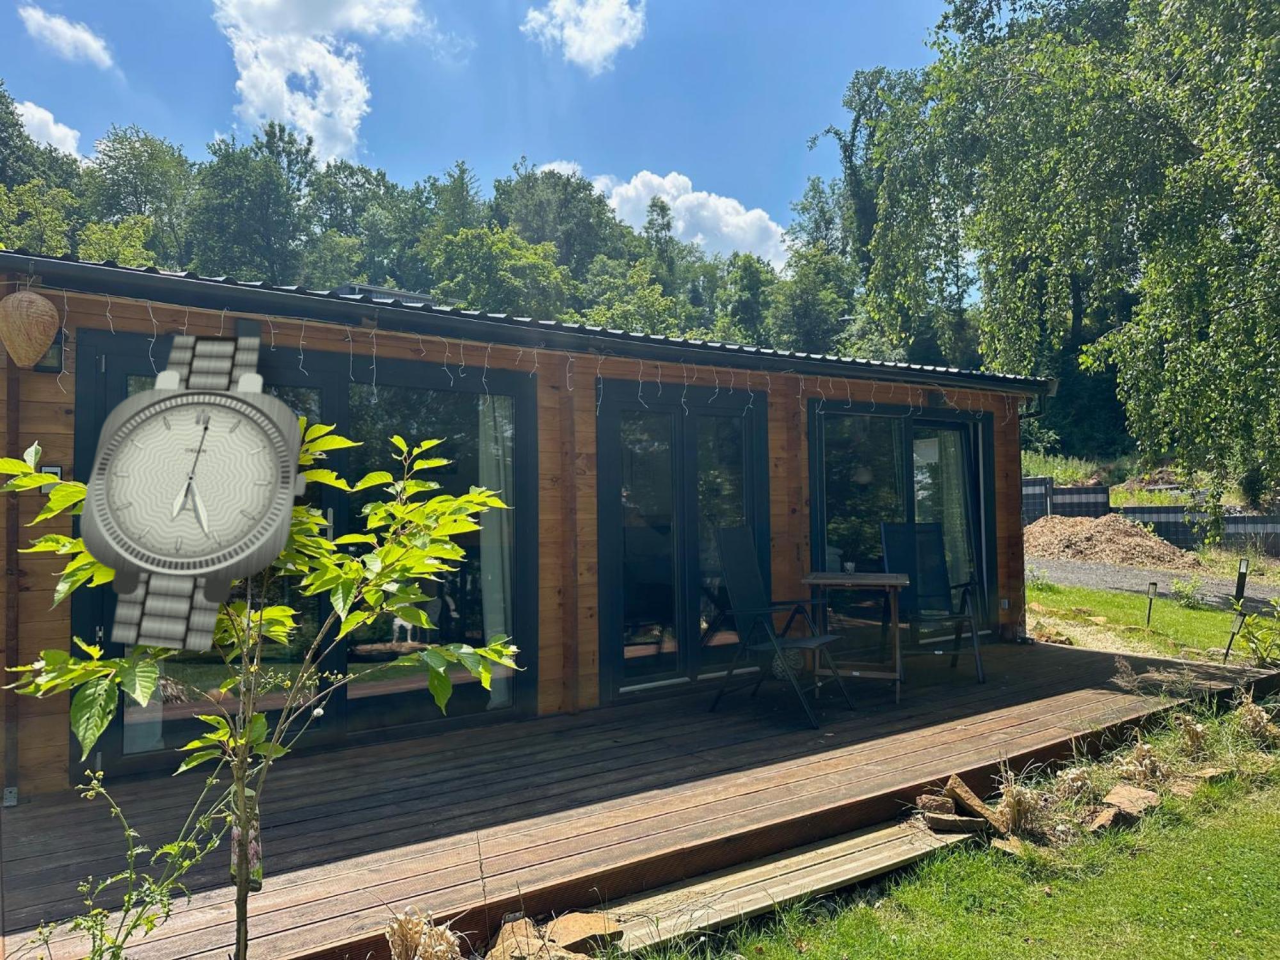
6:26:01
